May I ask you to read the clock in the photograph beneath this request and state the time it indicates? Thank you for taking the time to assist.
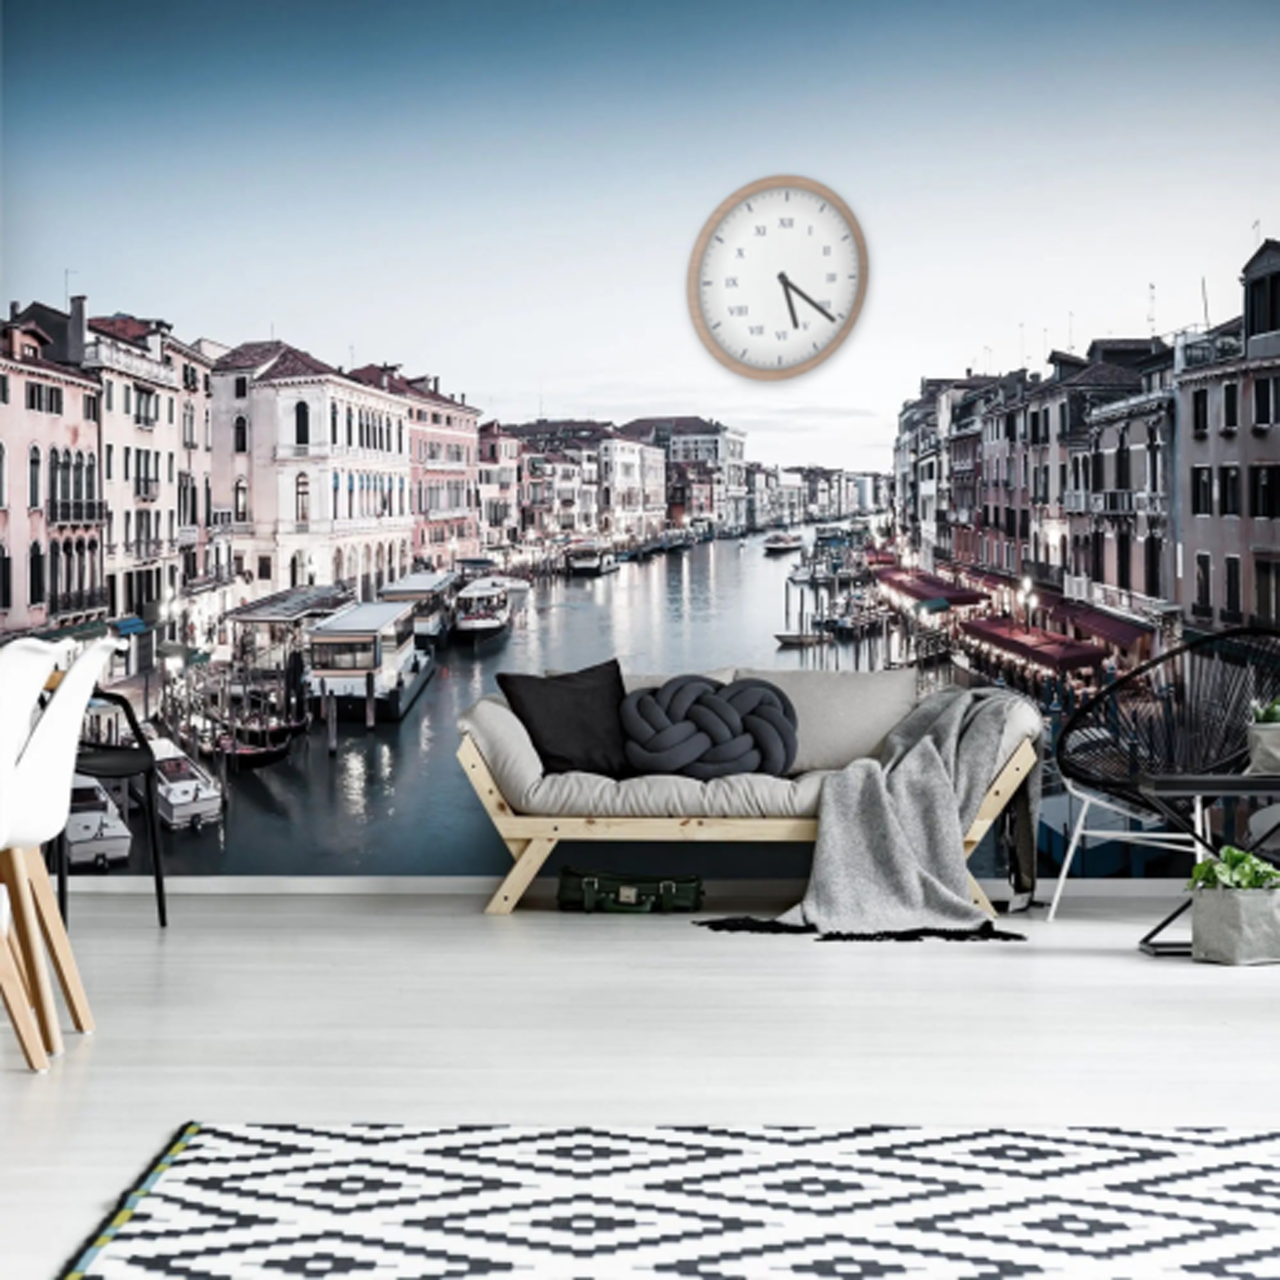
5:21
